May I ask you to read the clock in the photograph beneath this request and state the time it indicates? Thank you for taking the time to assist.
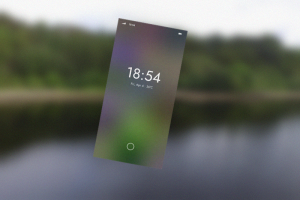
18:54
